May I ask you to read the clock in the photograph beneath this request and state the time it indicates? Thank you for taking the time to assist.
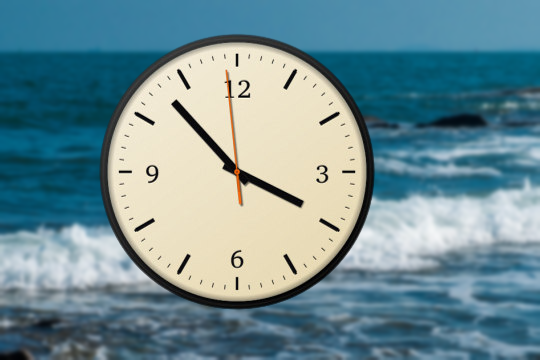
3:52:59
